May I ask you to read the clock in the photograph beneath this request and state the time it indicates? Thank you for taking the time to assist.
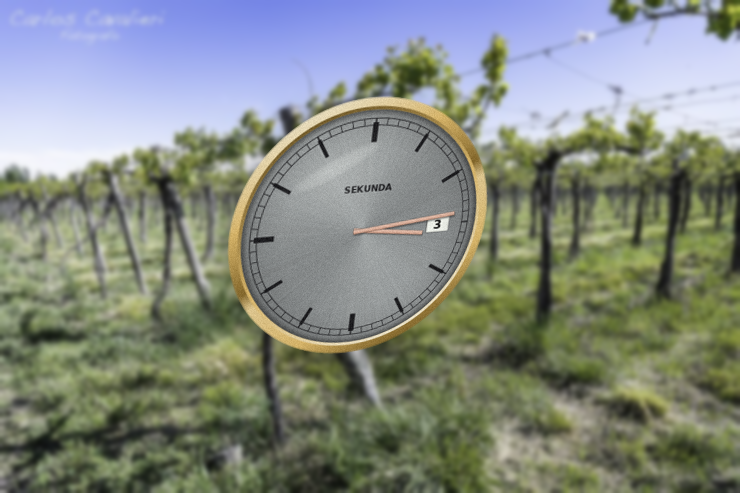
3:14
